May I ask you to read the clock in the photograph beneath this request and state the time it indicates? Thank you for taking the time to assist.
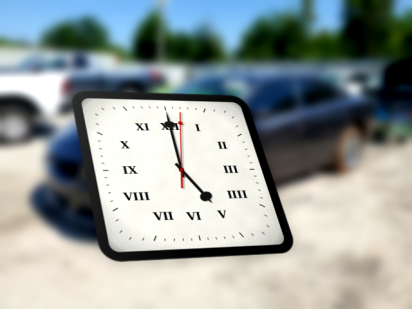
5:00:02
